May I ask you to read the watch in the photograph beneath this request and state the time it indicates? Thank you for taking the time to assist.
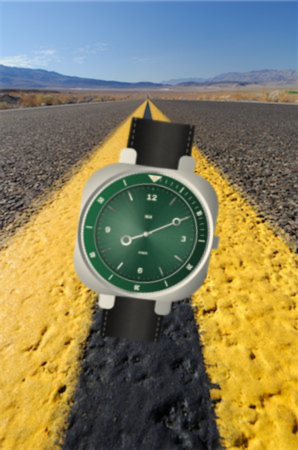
8:10
